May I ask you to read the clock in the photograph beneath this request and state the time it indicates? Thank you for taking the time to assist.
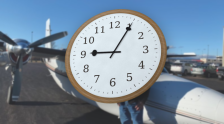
9:05
